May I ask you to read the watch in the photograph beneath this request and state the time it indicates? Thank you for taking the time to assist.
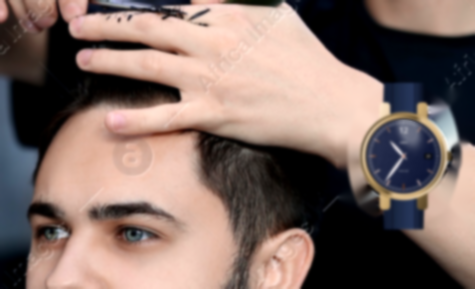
10:36
